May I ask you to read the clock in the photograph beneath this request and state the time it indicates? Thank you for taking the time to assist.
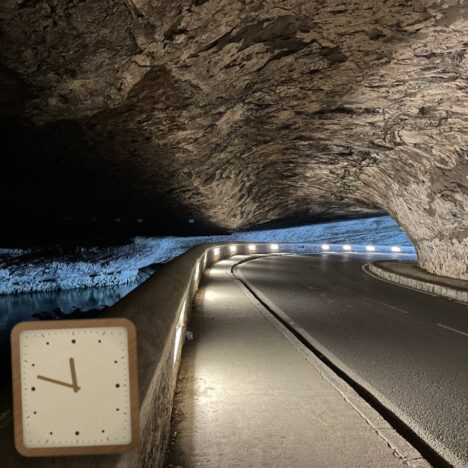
11:48
